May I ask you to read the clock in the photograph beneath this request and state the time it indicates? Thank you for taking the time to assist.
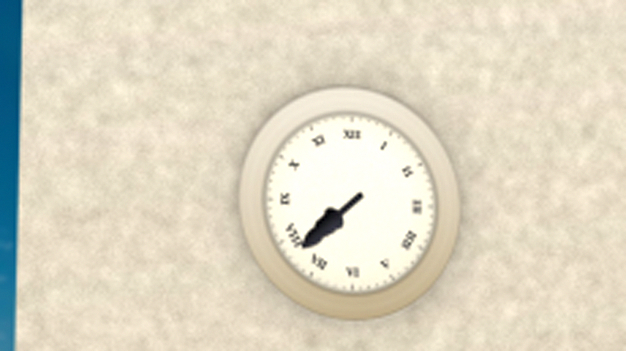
7:38
